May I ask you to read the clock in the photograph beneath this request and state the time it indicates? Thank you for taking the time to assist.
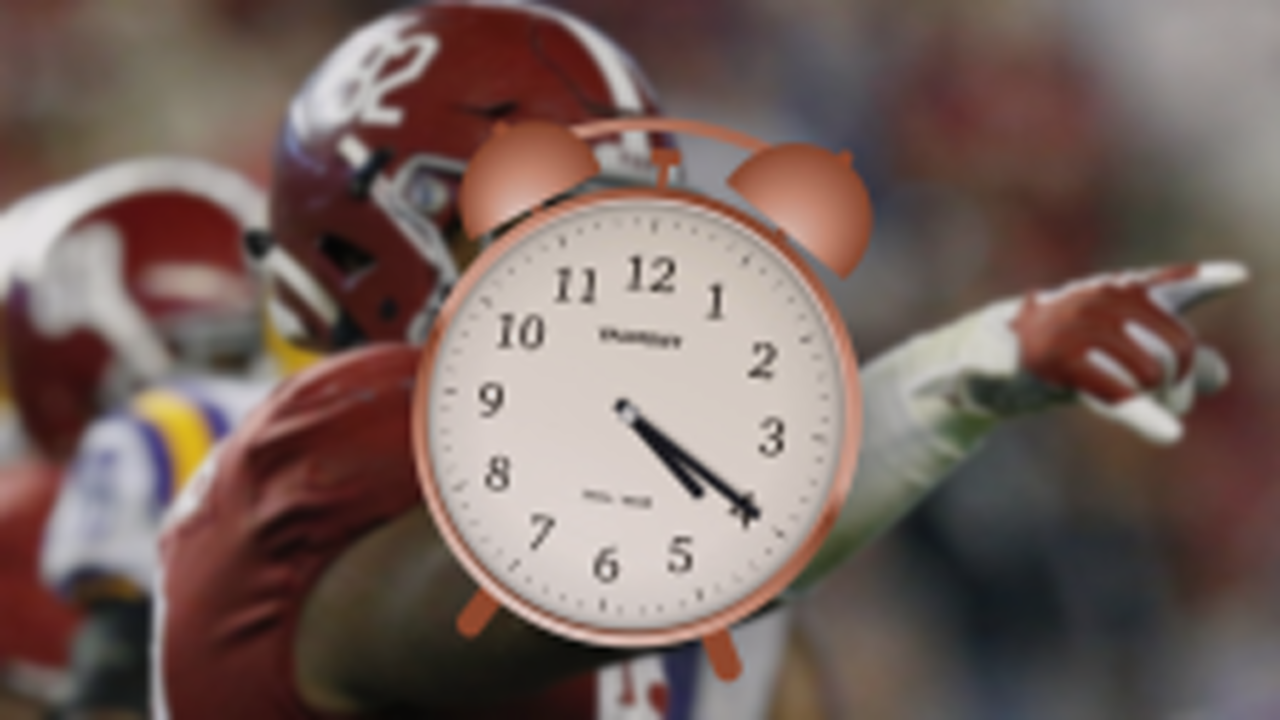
4:20
